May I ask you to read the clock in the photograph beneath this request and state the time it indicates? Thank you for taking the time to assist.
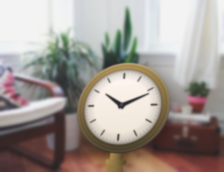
10:11
